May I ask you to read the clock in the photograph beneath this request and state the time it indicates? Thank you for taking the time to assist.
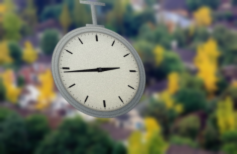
2:44
